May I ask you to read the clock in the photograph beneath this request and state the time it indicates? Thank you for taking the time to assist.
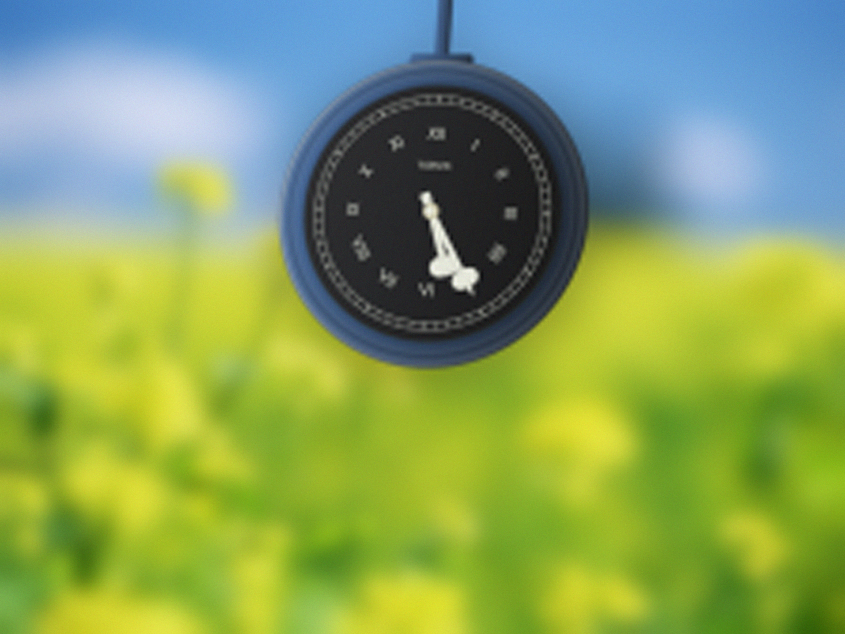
5:25
